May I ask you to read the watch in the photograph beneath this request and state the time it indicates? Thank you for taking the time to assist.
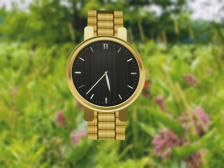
5:37
